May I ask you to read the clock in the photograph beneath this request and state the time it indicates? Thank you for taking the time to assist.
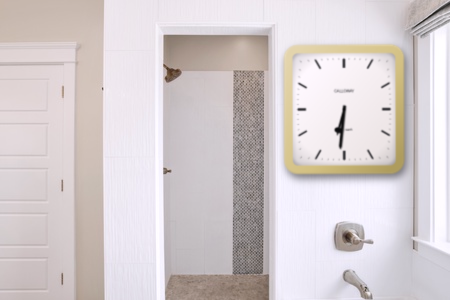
6:31
